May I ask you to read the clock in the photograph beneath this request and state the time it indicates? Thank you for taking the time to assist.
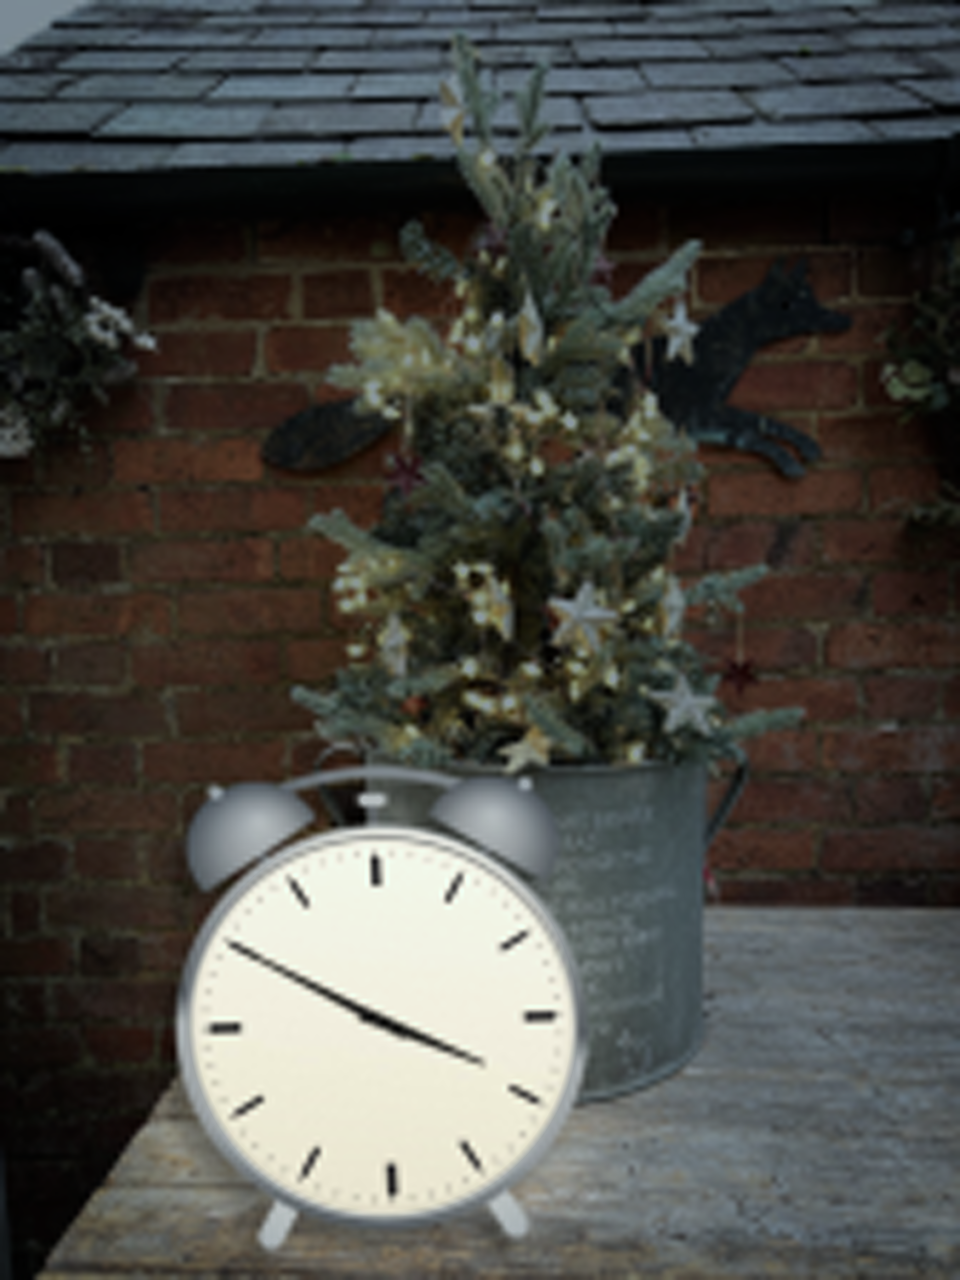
3:50
